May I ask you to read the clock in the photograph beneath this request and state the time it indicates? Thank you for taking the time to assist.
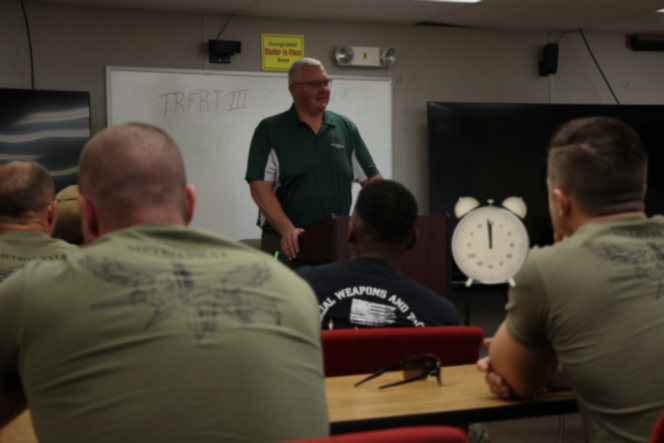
11:59
